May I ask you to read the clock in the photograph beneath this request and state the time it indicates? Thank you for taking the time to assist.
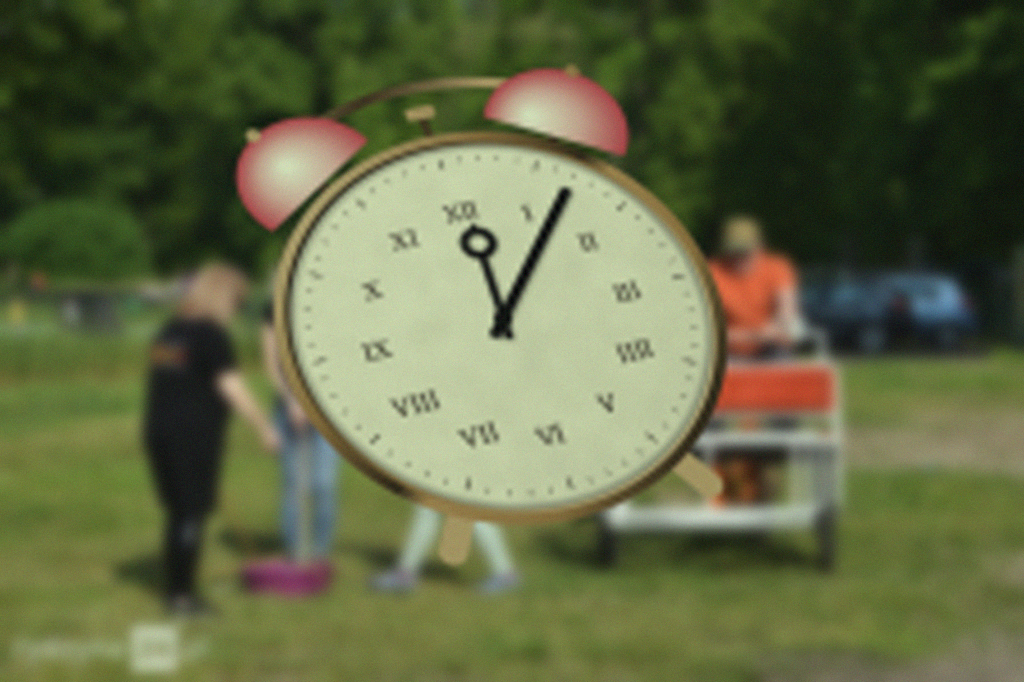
12:07
